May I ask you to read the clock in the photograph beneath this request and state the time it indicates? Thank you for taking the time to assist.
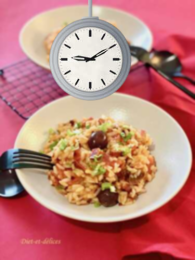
9:10
